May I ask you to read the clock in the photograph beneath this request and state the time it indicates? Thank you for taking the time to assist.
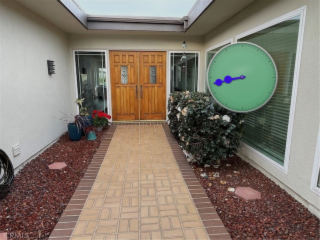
8:43
